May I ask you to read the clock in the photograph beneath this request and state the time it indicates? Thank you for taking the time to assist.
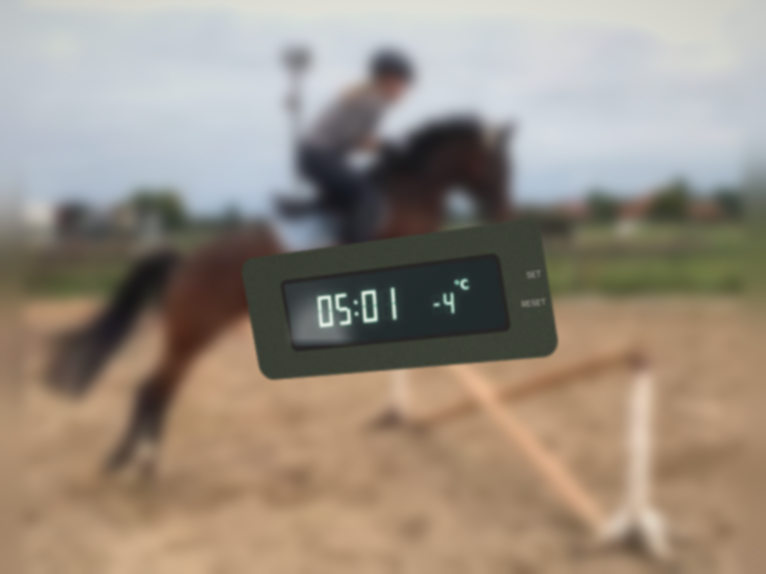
5:01
